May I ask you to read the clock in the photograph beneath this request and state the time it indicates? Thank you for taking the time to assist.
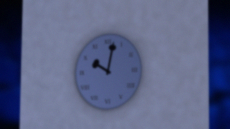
10:02
